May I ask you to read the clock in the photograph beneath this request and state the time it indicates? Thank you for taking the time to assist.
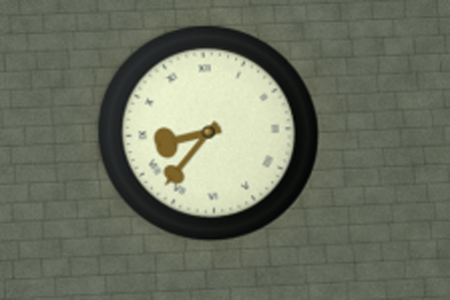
8:37
